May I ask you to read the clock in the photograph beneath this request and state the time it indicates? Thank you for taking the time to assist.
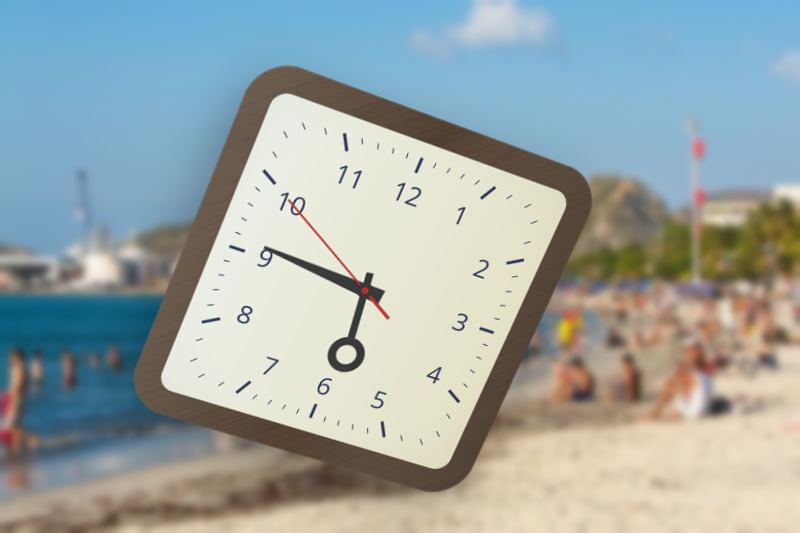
5:45:50
